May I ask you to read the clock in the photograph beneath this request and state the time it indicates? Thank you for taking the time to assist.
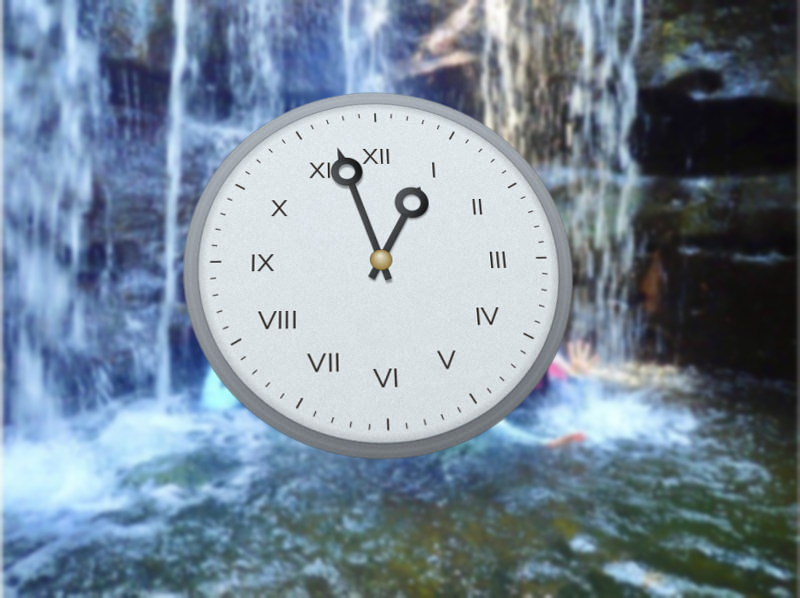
12:57
